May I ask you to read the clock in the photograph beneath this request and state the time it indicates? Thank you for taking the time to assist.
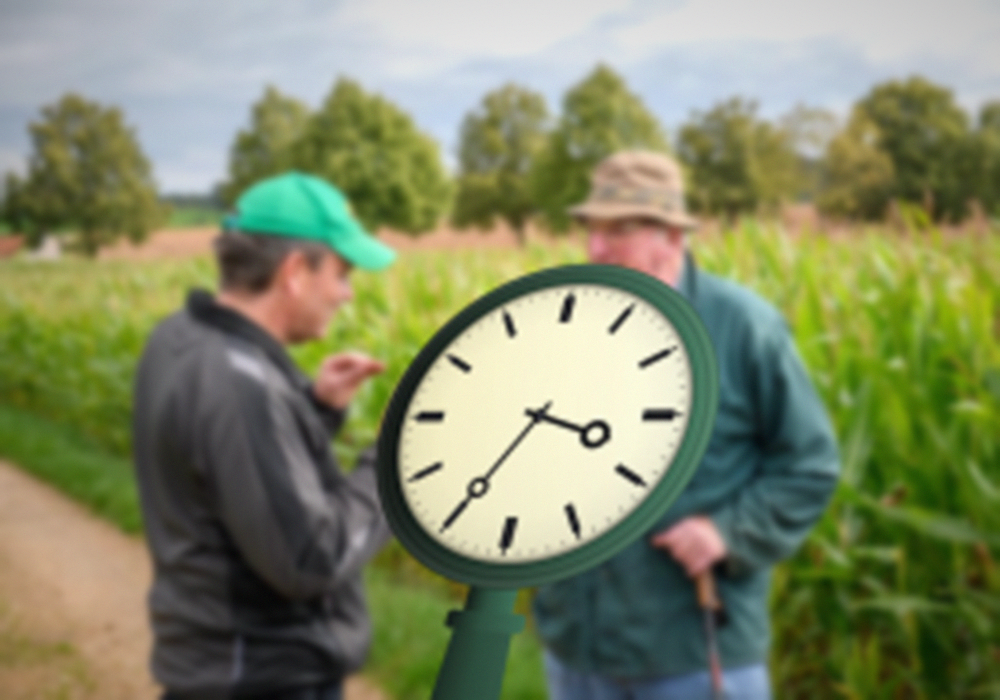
3:35
